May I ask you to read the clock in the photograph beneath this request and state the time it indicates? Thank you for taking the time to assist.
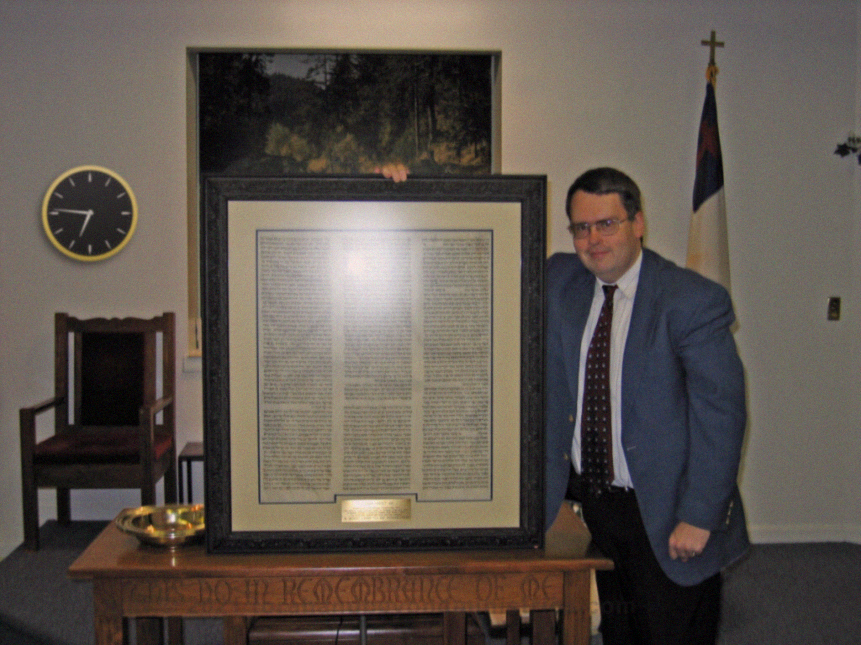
6:46
